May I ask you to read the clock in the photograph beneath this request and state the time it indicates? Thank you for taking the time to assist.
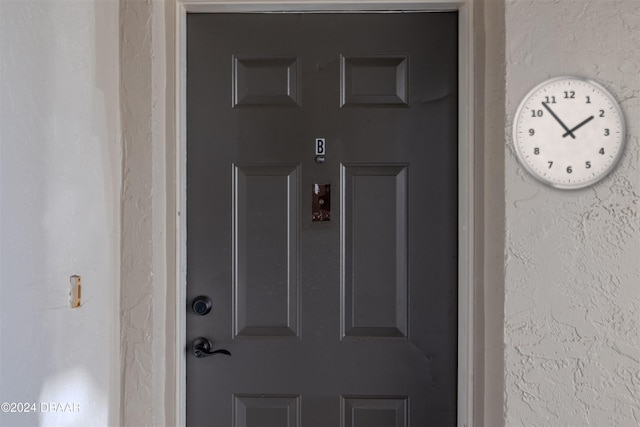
1:53
